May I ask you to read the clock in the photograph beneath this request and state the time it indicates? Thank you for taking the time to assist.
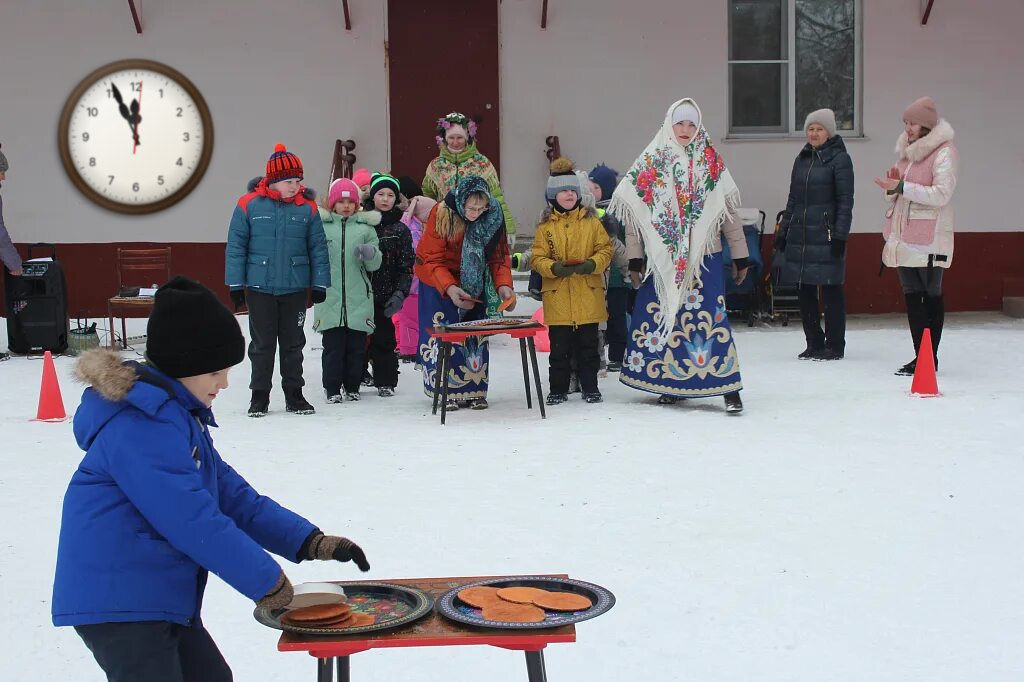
11:56:01
